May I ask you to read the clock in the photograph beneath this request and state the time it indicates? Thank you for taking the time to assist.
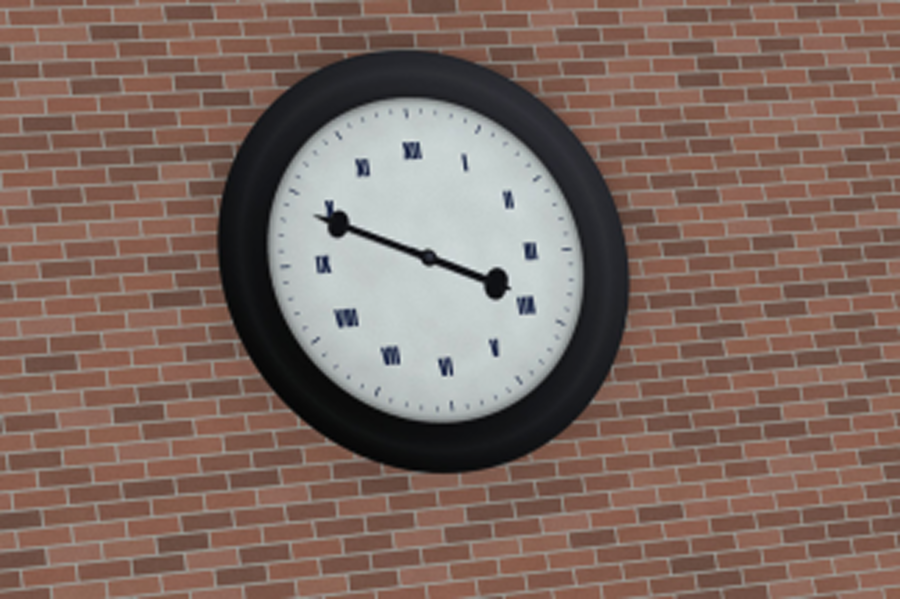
3:49
